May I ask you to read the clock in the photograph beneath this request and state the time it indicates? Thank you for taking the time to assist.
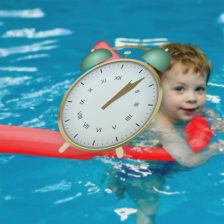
1:07
